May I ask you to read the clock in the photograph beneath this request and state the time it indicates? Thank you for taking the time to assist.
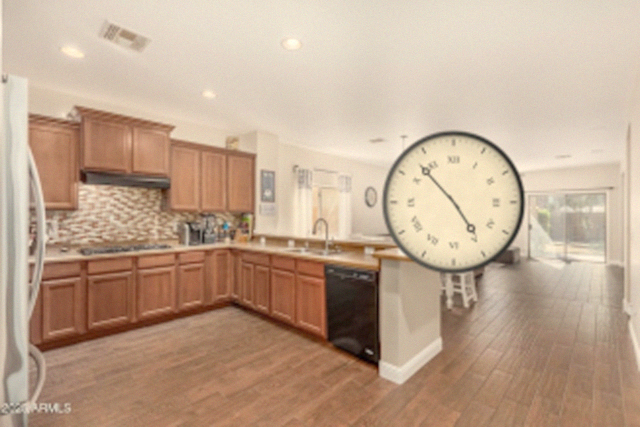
4:53
